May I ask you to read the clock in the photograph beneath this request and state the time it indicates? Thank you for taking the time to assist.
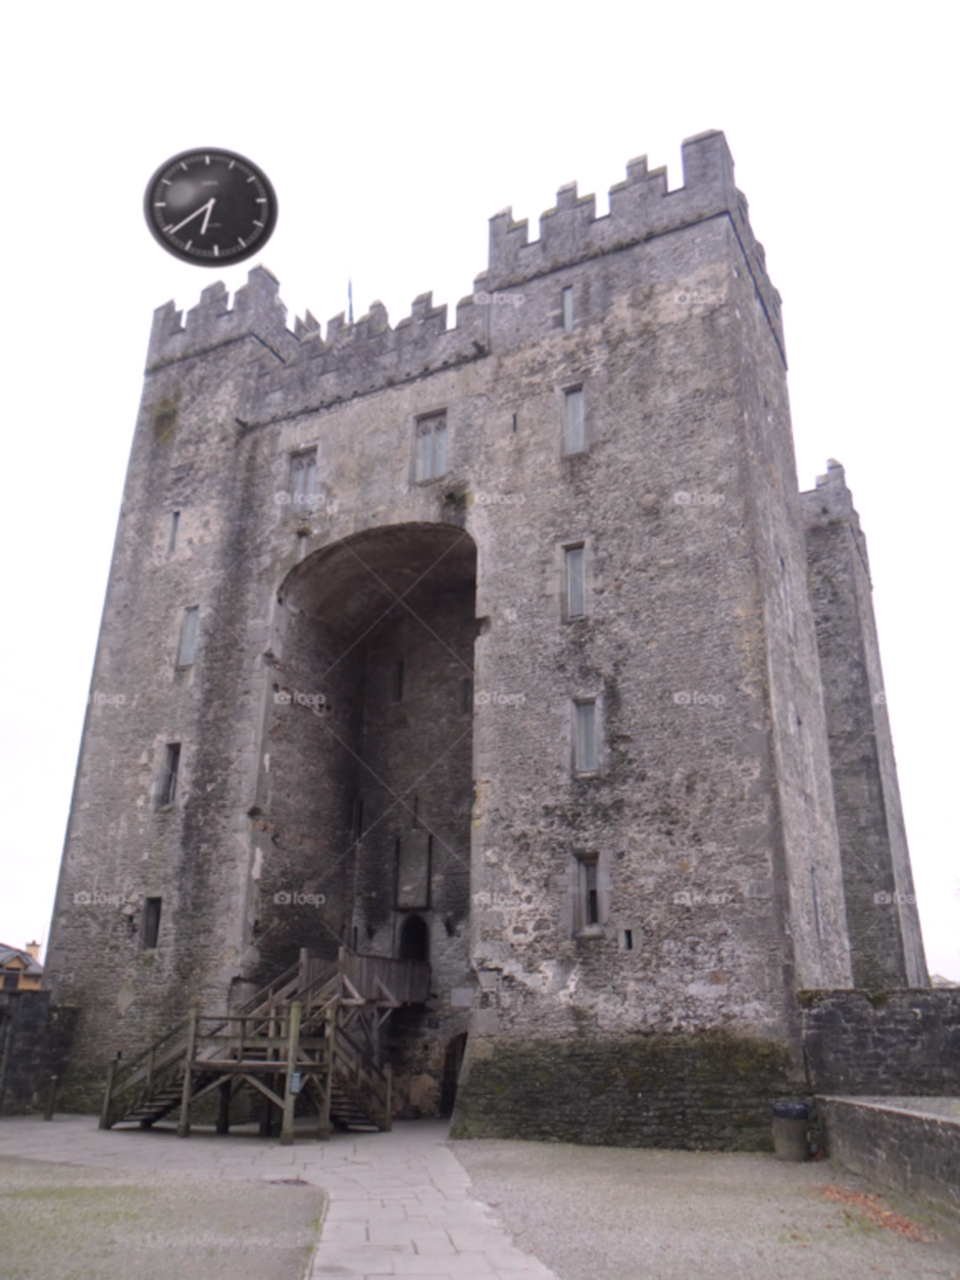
6:39
